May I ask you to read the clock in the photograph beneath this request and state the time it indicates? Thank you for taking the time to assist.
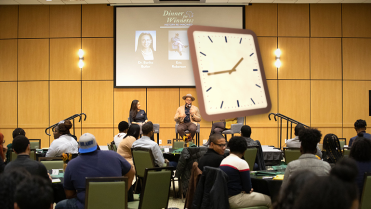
1:44
